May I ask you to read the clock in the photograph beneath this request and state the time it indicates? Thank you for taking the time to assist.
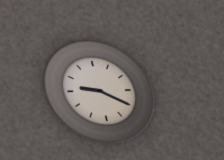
9:20
